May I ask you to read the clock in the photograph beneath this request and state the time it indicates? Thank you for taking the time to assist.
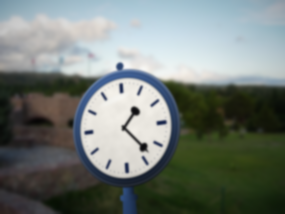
1:23
